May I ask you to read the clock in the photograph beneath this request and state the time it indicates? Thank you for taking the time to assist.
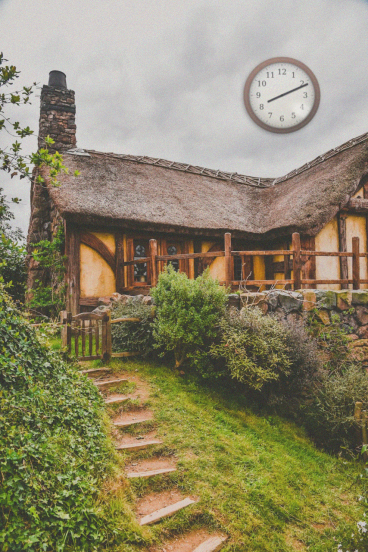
8:11
